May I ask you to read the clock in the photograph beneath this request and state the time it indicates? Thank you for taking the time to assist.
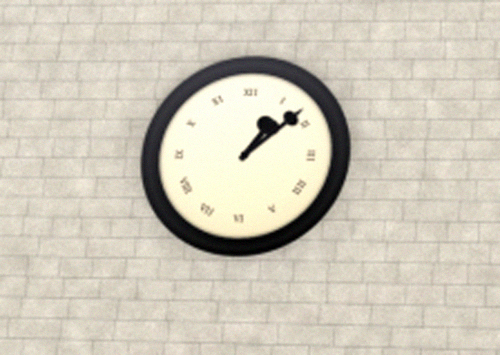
1:08
